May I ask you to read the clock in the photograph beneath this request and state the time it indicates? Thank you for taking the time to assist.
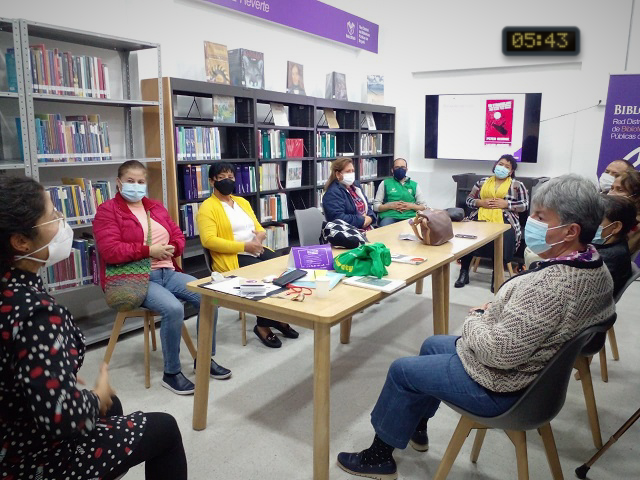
5:43
